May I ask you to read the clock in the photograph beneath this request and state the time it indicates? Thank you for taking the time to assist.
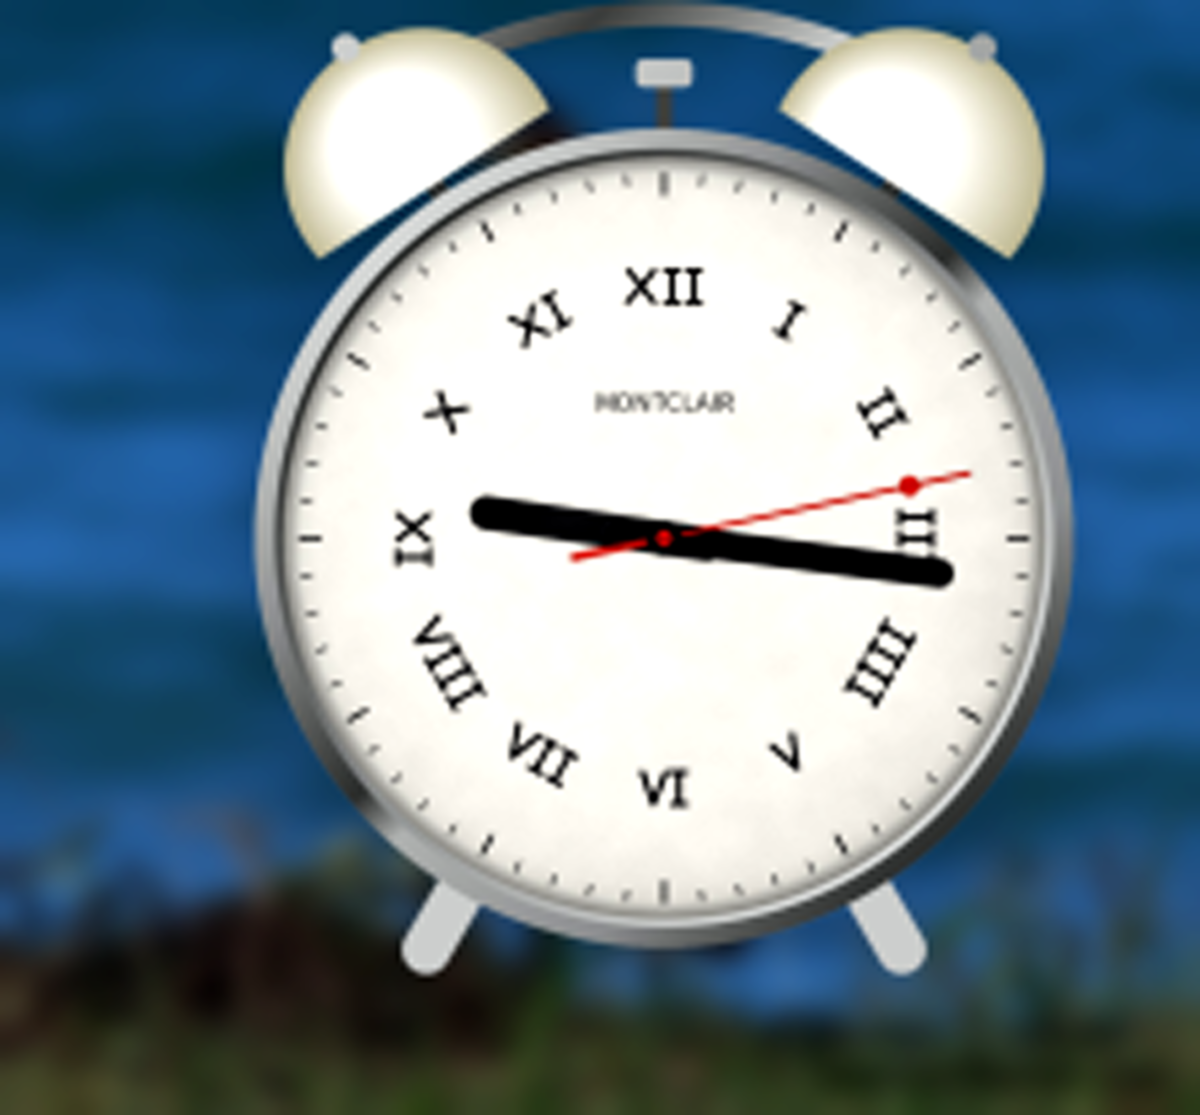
9:16:13
